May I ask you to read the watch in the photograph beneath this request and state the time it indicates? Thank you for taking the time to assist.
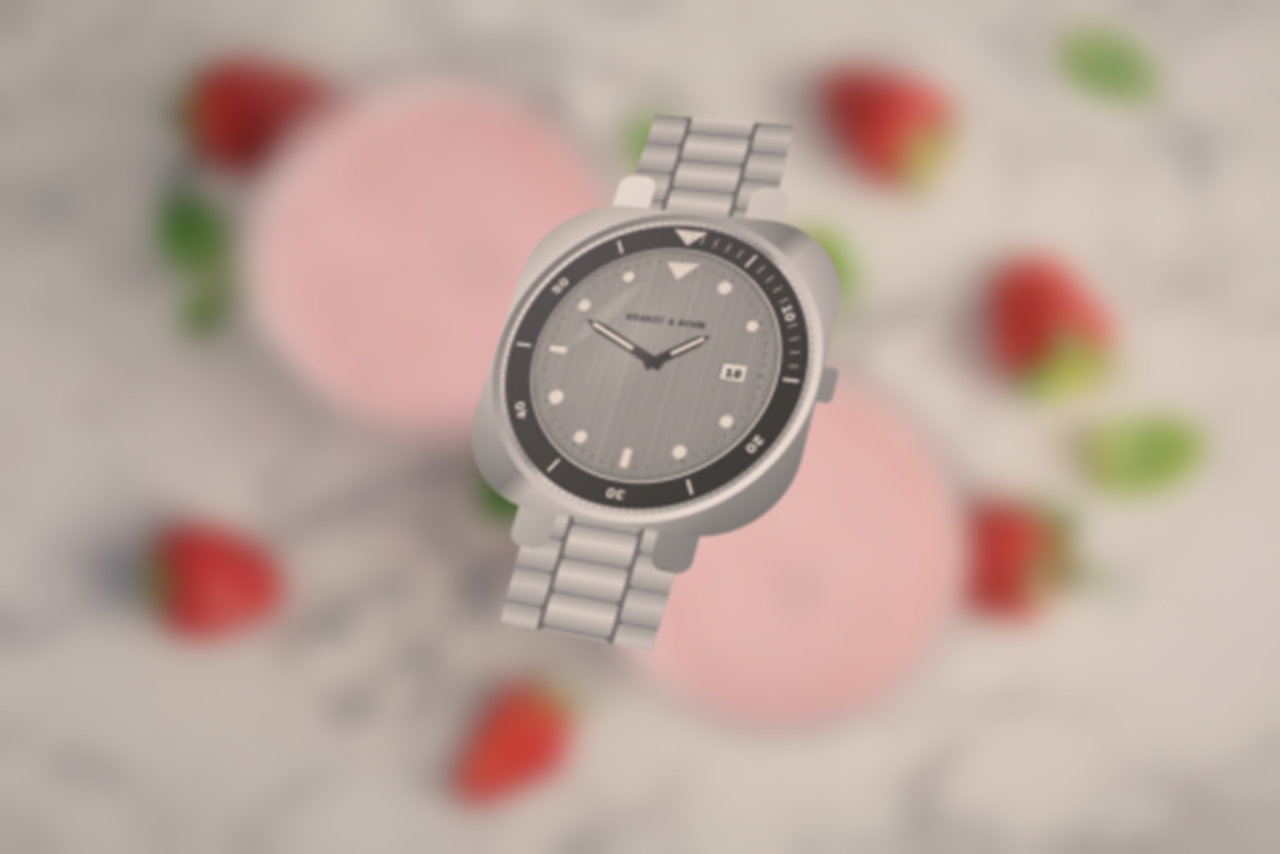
1:49
